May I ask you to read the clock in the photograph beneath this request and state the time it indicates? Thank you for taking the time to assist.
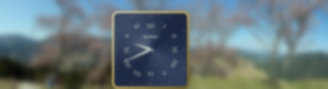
9:41
